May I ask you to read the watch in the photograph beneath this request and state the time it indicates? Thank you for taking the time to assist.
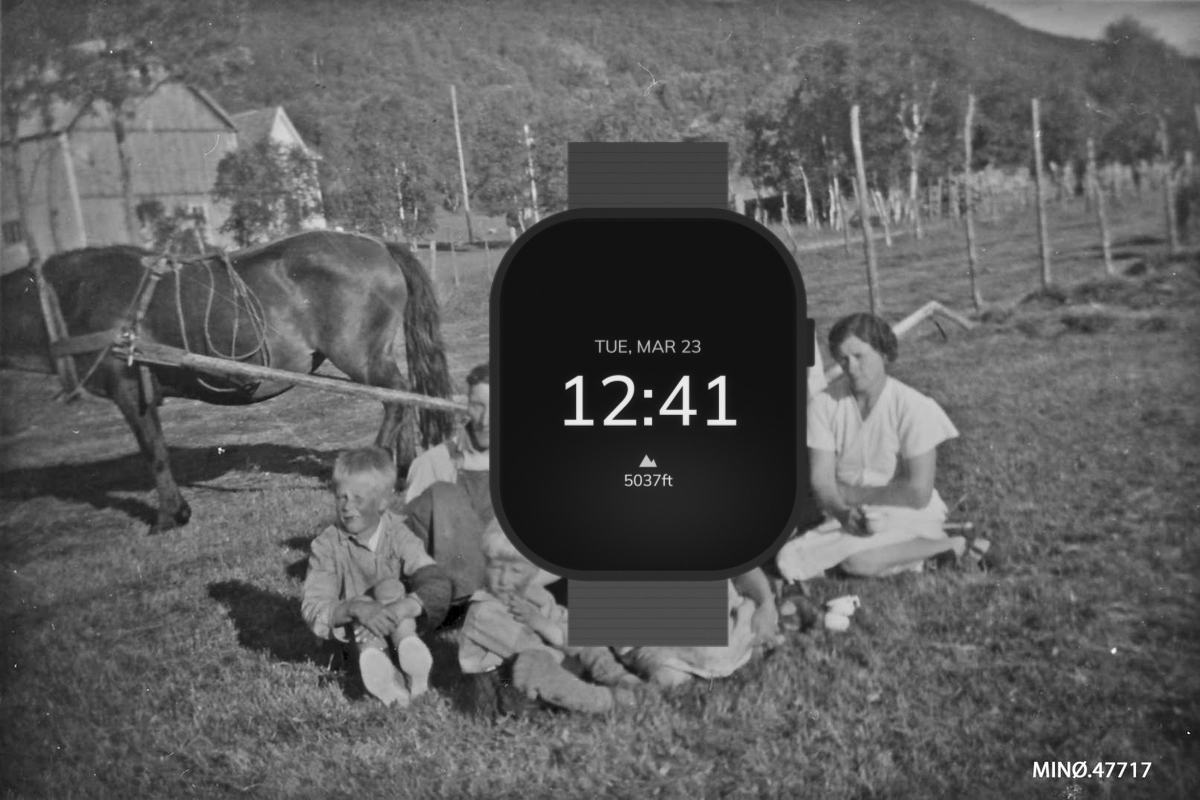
12:41
